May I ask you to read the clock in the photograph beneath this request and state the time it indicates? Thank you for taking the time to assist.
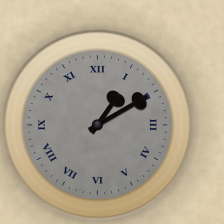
1:10
